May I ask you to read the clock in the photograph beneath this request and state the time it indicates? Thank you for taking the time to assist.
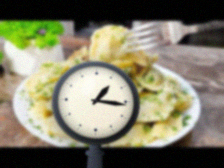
1:16
